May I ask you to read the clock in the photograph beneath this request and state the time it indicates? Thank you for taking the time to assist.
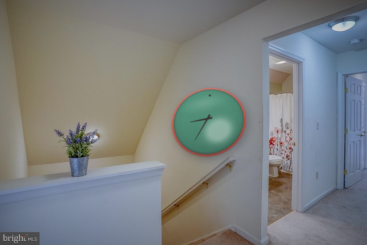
8:34
